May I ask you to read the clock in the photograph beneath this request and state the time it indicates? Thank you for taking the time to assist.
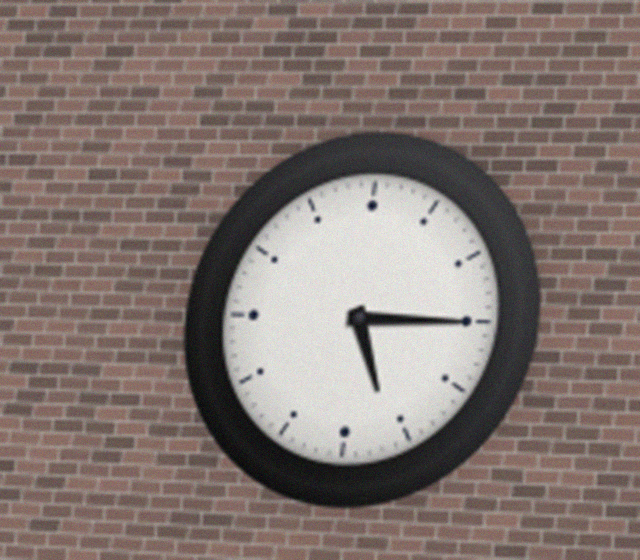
5:15
